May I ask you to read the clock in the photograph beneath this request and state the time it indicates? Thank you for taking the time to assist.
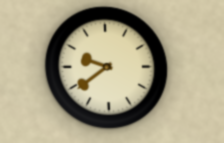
9:39
